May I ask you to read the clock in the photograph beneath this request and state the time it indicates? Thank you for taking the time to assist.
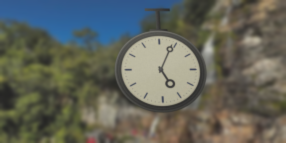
5:04
